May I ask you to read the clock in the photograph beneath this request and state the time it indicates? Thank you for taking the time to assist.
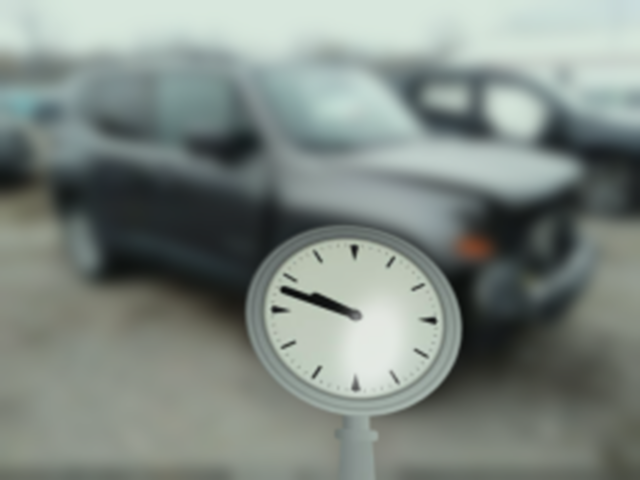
9:48
